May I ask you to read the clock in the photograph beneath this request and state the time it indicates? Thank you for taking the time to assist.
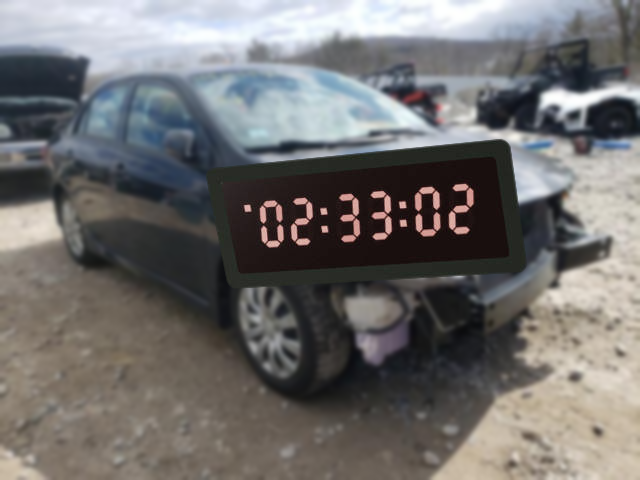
2:33:02
